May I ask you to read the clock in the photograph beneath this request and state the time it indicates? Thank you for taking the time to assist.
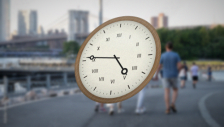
4:46
